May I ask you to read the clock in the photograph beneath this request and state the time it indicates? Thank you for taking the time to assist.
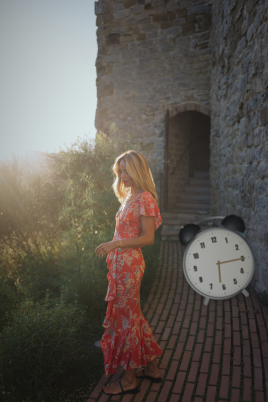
6:15
